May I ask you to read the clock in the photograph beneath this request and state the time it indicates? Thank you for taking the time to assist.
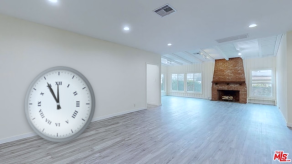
11:55
